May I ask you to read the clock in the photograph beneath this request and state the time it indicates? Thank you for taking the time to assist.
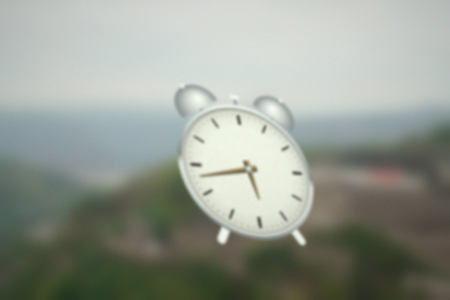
5:43
